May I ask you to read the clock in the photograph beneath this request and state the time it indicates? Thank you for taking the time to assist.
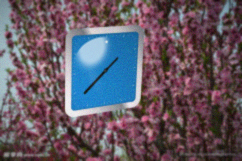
1:38
